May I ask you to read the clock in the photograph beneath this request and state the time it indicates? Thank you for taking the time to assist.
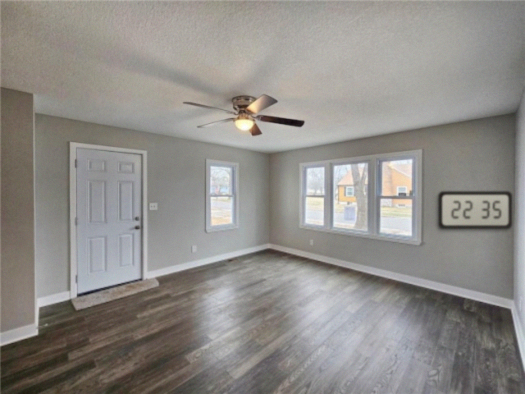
22:35
